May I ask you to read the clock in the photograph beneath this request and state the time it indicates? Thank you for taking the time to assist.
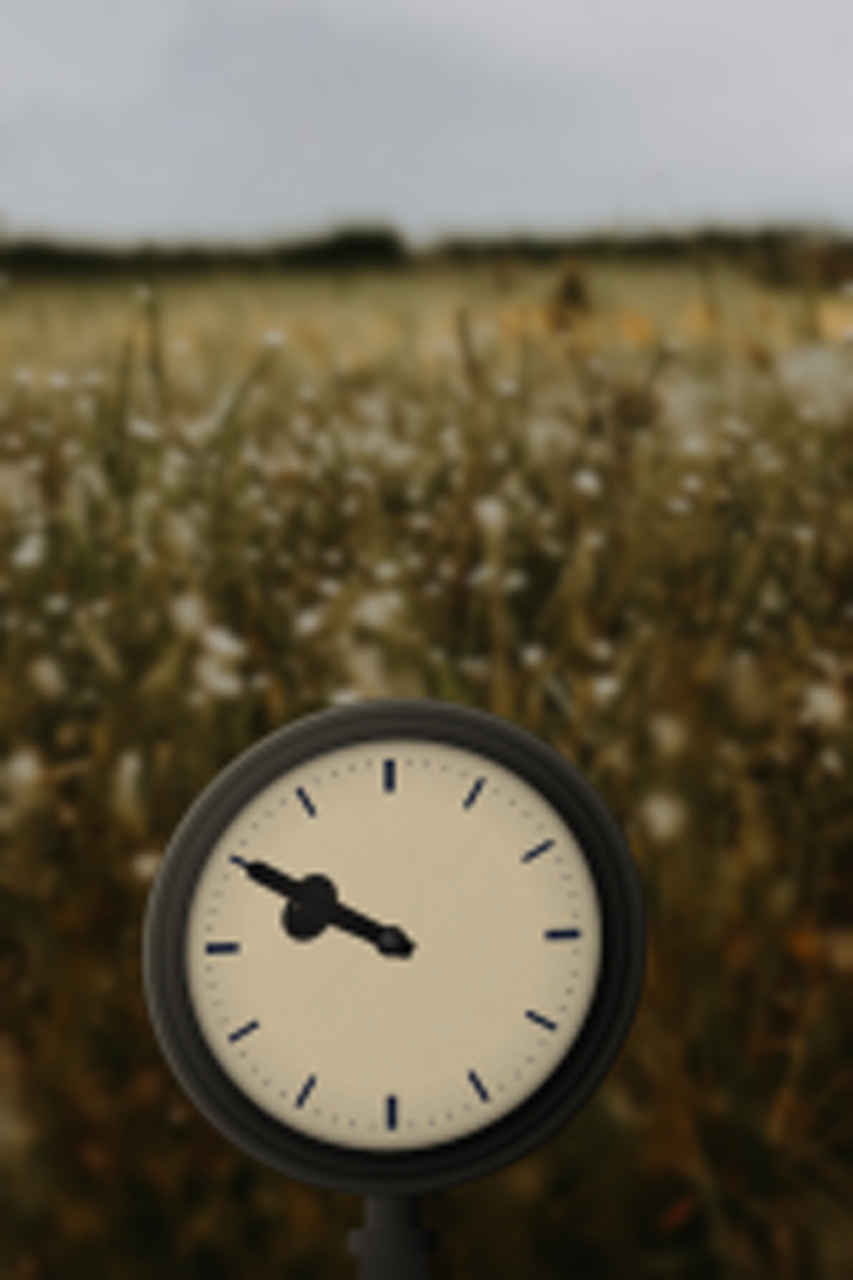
9:50
